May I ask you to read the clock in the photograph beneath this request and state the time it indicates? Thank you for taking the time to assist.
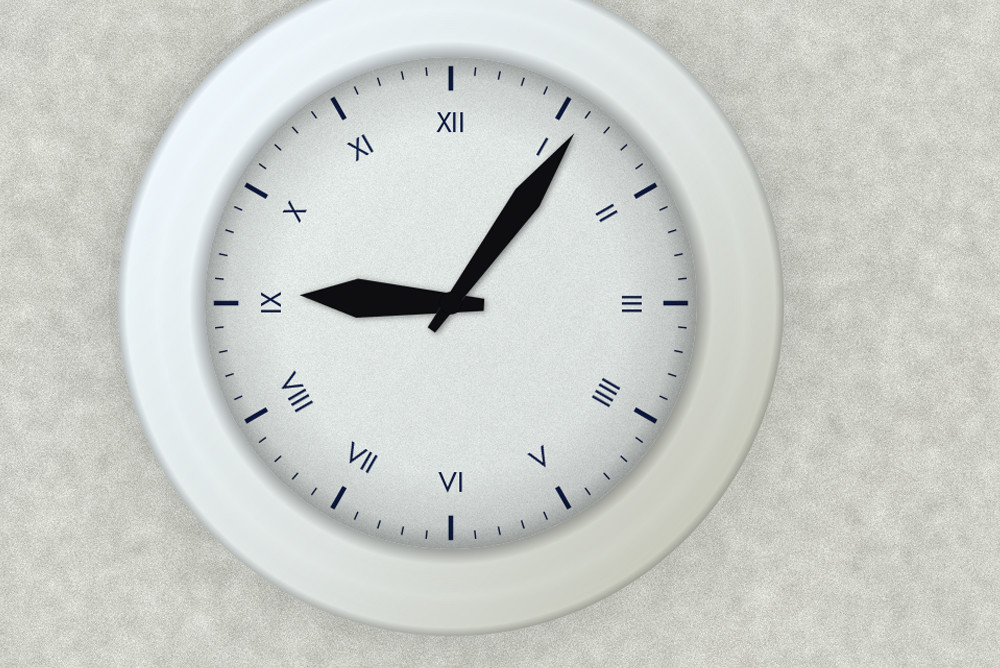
9:06
